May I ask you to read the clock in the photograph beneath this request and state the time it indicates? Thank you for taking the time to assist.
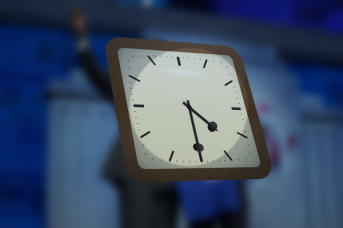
4:30
